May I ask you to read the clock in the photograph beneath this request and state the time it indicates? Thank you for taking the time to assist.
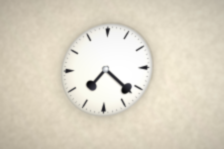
7:22
